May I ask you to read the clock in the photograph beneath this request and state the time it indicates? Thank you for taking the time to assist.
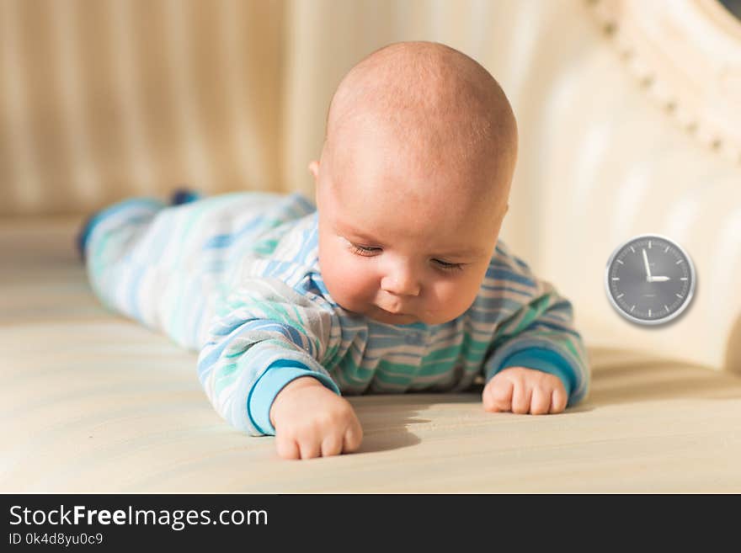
2:58
